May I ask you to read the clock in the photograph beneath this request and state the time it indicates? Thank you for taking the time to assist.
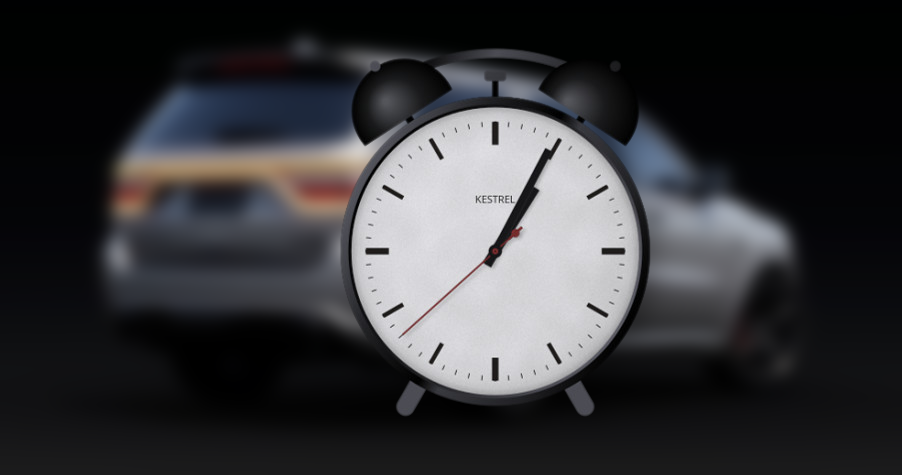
1:04:38
